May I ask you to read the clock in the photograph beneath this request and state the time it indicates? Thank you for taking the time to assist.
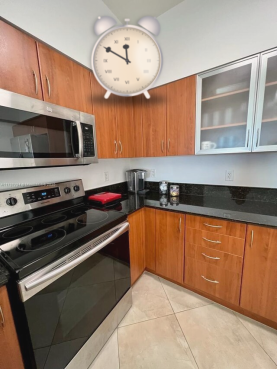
11:50
